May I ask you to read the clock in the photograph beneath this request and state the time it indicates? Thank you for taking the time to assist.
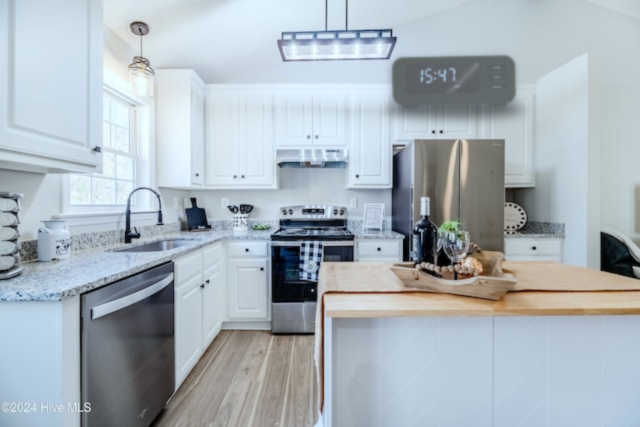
15:47
